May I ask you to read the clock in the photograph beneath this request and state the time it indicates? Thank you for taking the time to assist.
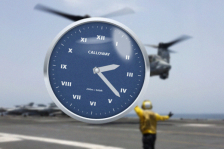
2:22
